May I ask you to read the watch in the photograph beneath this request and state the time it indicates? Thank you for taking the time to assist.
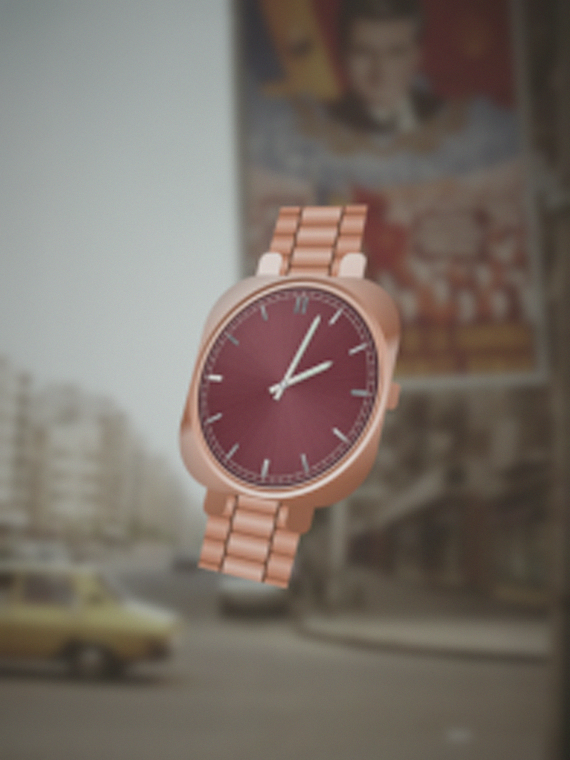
2:03
